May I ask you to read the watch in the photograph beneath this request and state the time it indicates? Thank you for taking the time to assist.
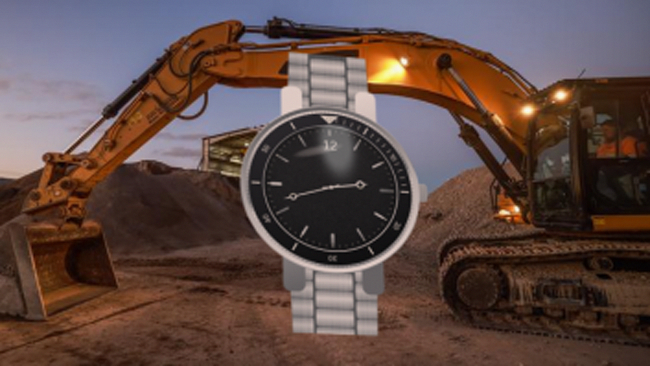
2:42
